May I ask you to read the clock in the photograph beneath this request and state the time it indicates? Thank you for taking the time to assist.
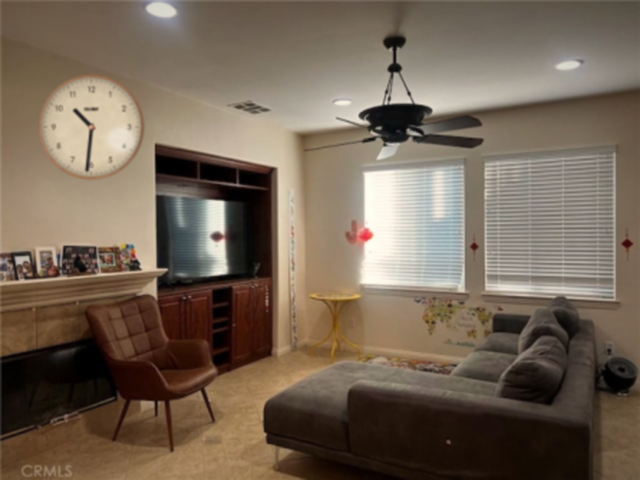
10:31
